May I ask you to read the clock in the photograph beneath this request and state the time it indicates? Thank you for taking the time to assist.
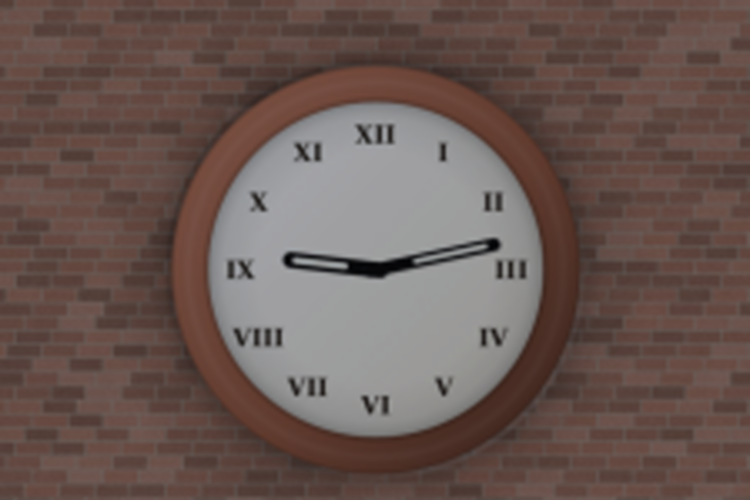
9:13
